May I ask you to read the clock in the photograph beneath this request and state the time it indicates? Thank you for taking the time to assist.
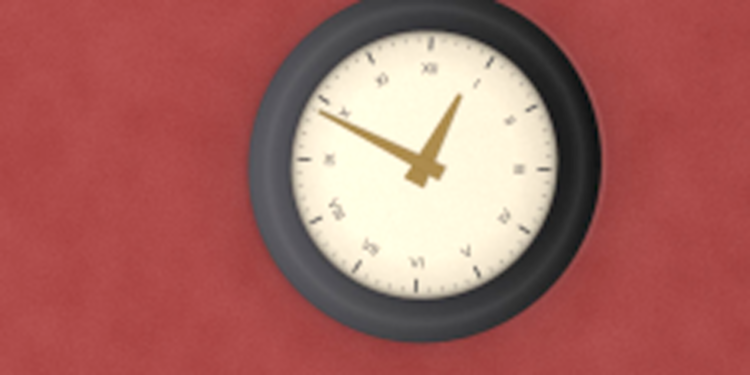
12:49
